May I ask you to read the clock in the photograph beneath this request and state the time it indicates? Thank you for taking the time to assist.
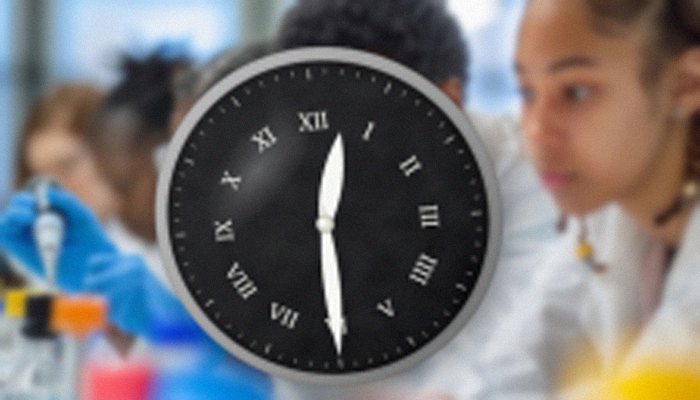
12:30
